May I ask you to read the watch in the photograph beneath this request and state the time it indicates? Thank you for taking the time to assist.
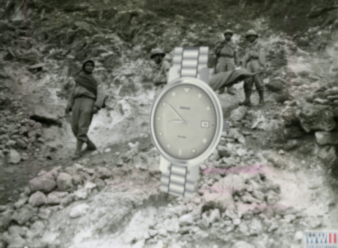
8:51
